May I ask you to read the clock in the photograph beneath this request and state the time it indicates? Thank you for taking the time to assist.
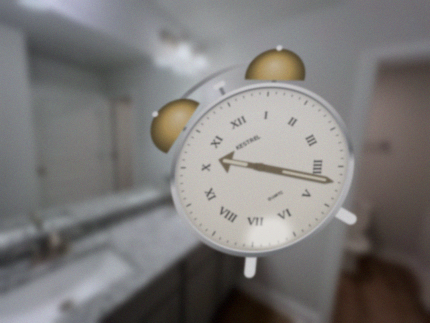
10:22
